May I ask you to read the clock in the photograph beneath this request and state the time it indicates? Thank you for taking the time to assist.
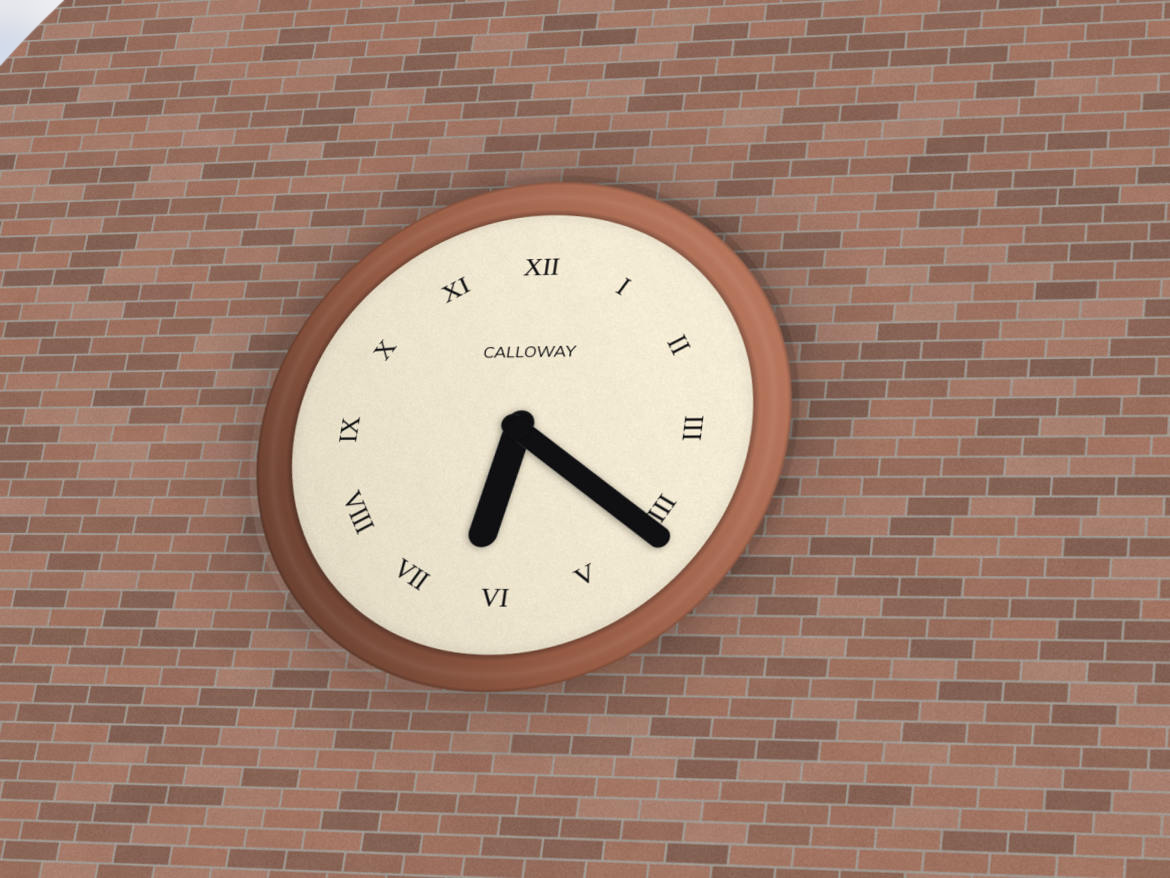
6:21
